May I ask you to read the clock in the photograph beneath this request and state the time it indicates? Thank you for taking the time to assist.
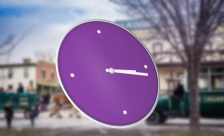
3:17
